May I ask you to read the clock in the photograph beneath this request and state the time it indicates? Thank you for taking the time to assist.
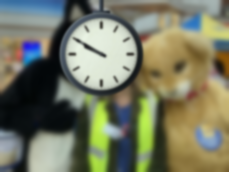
9:50
